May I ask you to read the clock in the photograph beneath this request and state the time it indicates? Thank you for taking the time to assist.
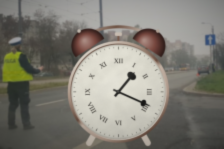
1:19
